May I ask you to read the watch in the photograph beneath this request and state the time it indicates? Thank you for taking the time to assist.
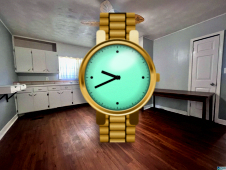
9:41
